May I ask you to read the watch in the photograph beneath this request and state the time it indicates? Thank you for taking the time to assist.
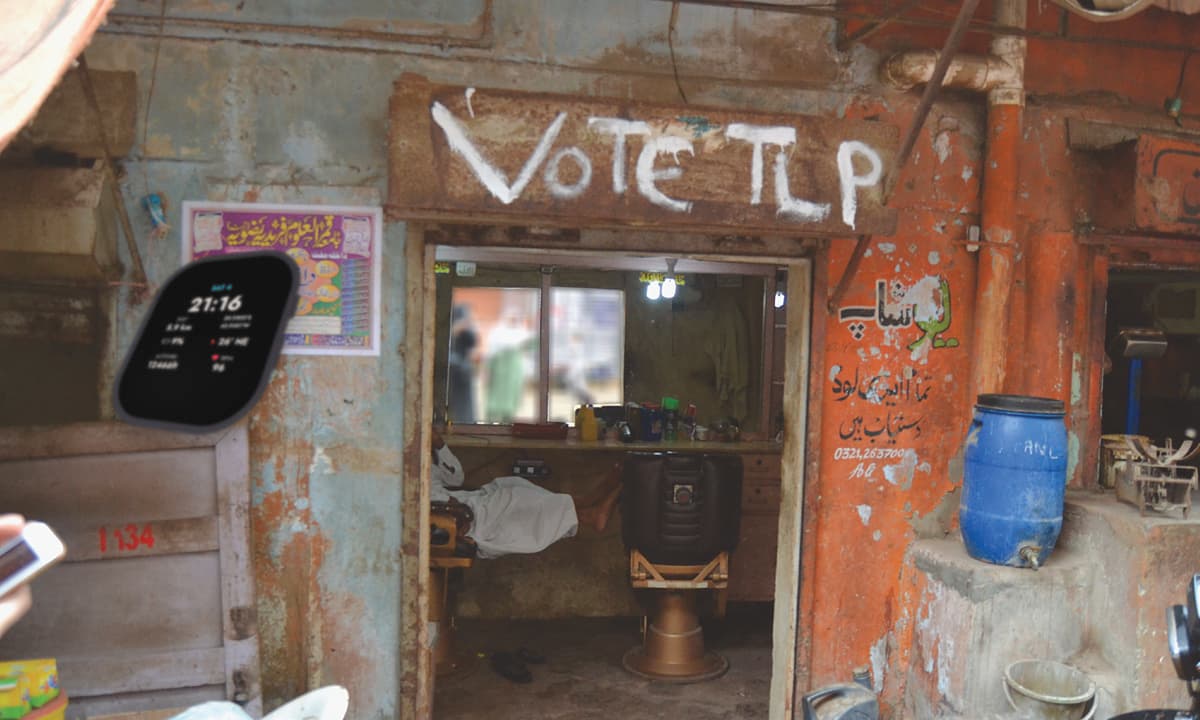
21:16
